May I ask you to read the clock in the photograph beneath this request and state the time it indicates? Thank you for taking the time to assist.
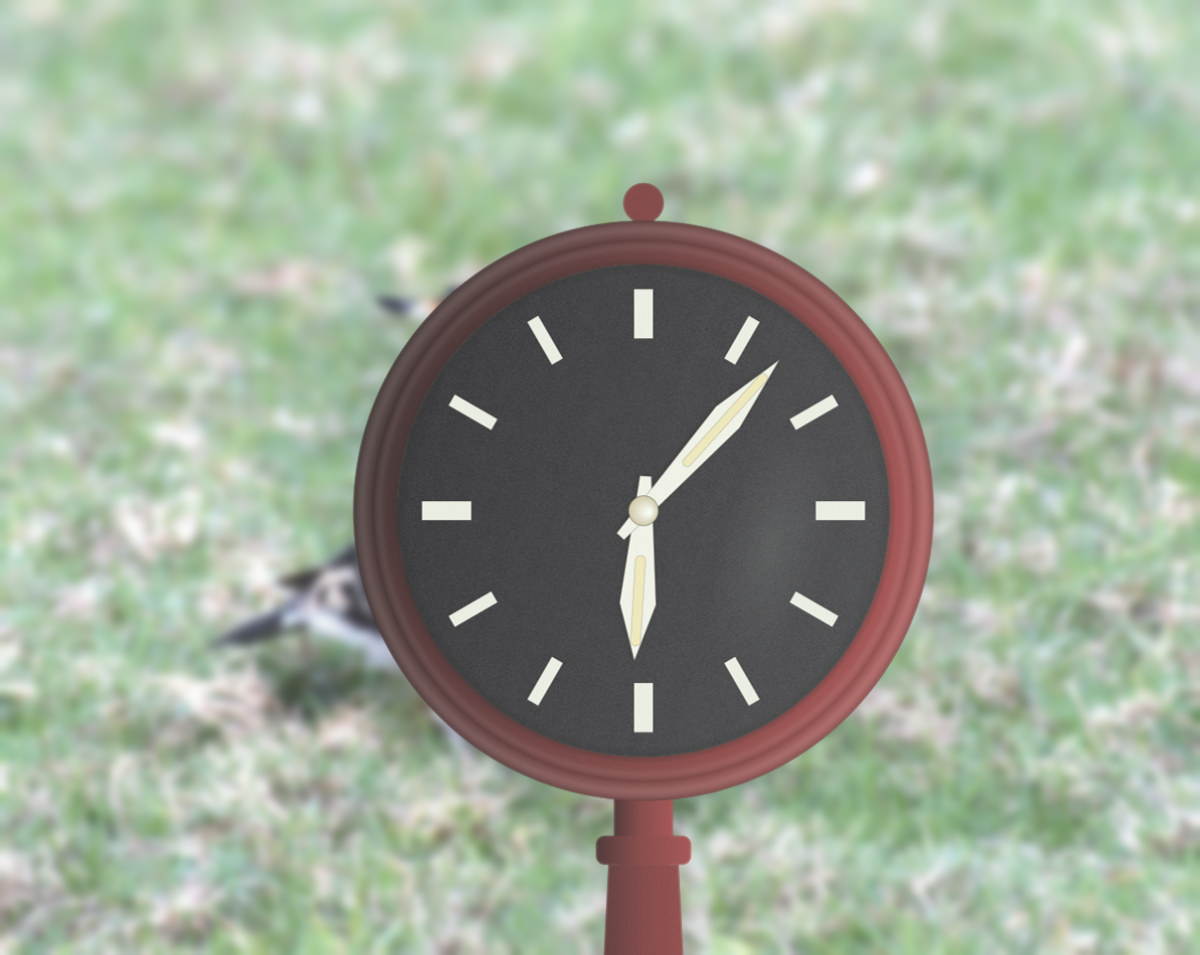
6:07
